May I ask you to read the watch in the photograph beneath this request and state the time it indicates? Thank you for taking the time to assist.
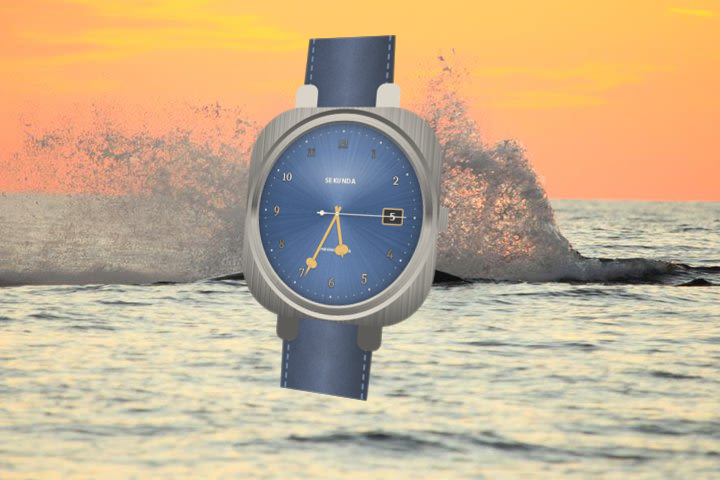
5:34:15
